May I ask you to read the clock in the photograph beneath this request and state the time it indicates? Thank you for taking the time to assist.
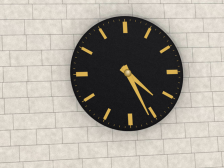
4:26
